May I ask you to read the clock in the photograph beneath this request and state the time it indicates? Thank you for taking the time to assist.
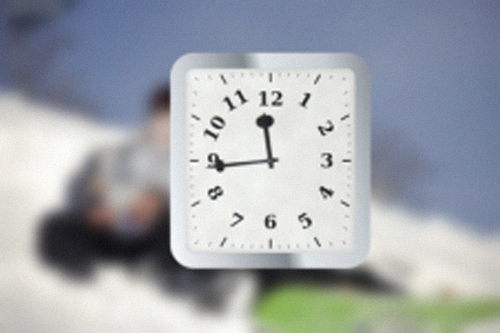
11:44
